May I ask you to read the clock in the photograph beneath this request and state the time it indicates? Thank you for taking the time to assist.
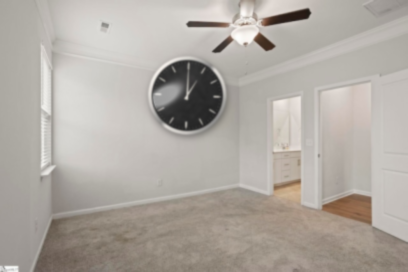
1:00
